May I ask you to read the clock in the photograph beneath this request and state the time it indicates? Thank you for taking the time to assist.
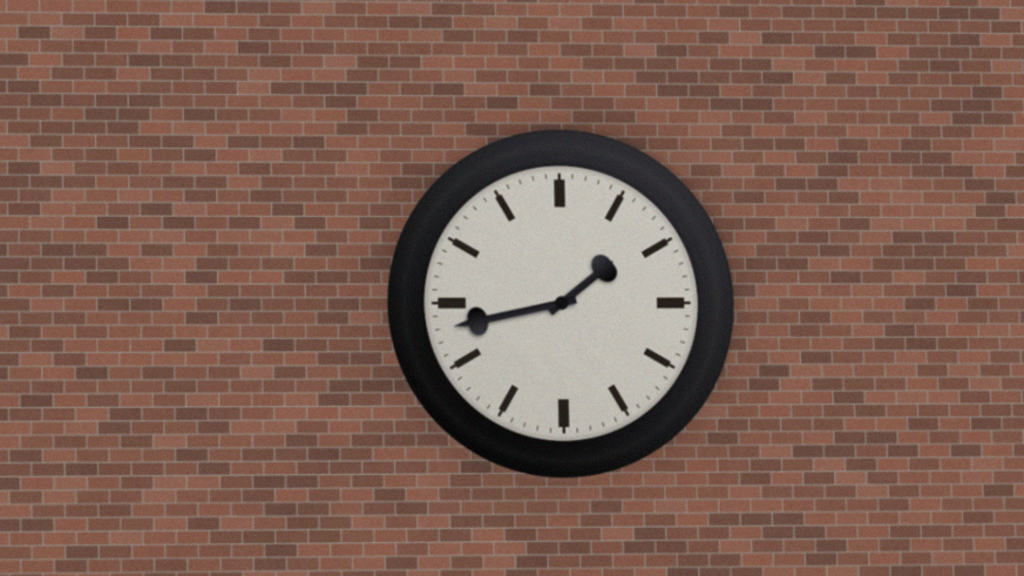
1:43
